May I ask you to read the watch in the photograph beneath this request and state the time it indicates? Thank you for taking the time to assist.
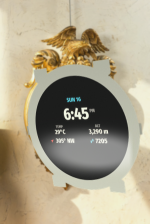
6:45
